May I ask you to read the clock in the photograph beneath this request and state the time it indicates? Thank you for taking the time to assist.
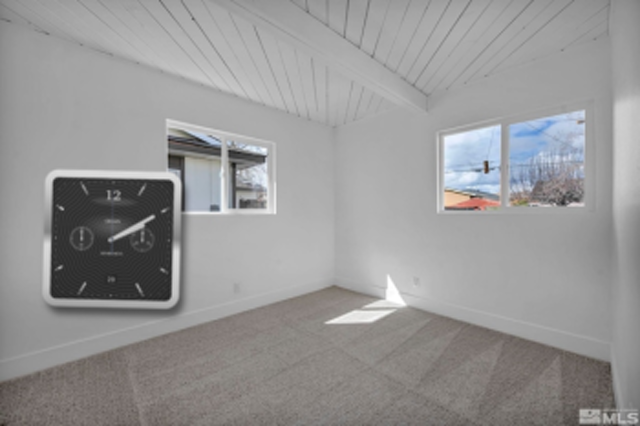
2:10
